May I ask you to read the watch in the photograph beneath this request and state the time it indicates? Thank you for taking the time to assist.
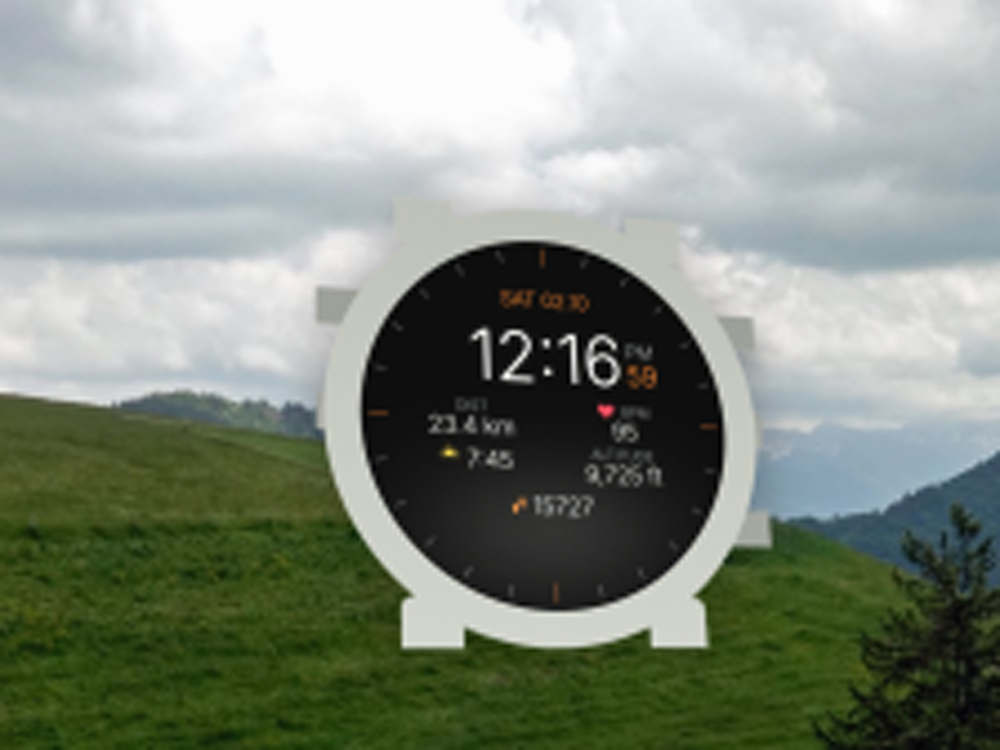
12:16
